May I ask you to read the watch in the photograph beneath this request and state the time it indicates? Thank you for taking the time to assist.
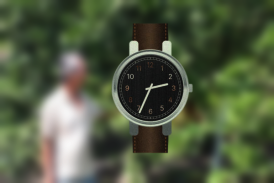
2:34
